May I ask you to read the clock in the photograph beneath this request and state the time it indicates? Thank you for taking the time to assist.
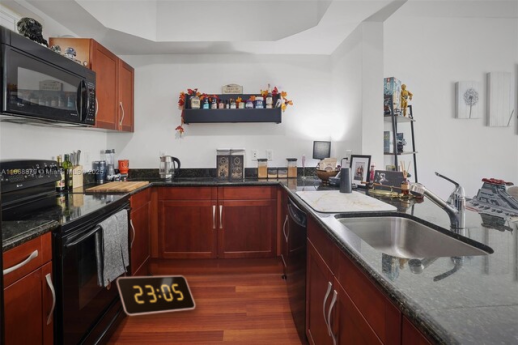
23:05
